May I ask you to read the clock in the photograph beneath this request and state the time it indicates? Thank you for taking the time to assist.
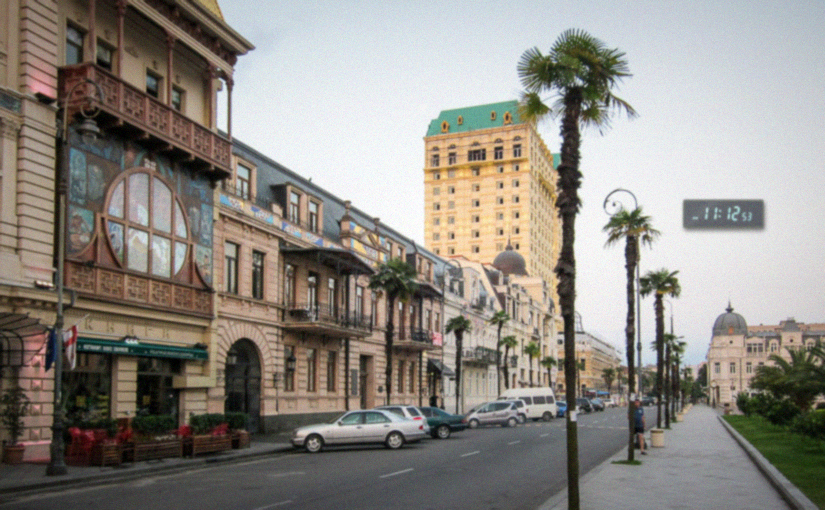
11:12
